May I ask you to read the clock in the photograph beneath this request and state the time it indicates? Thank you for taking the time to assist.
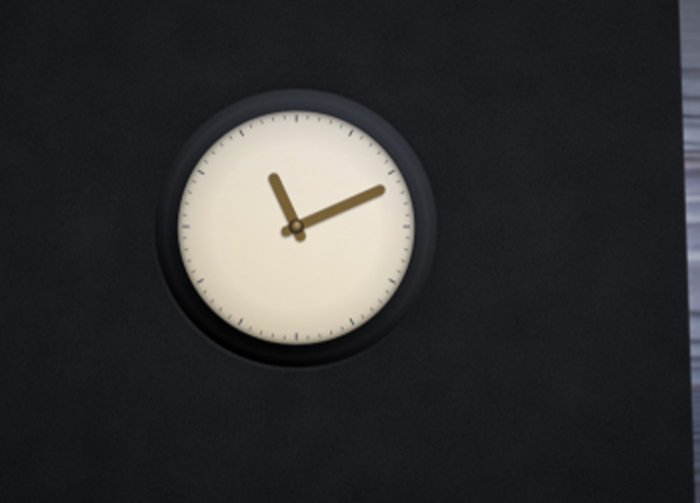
11:11
